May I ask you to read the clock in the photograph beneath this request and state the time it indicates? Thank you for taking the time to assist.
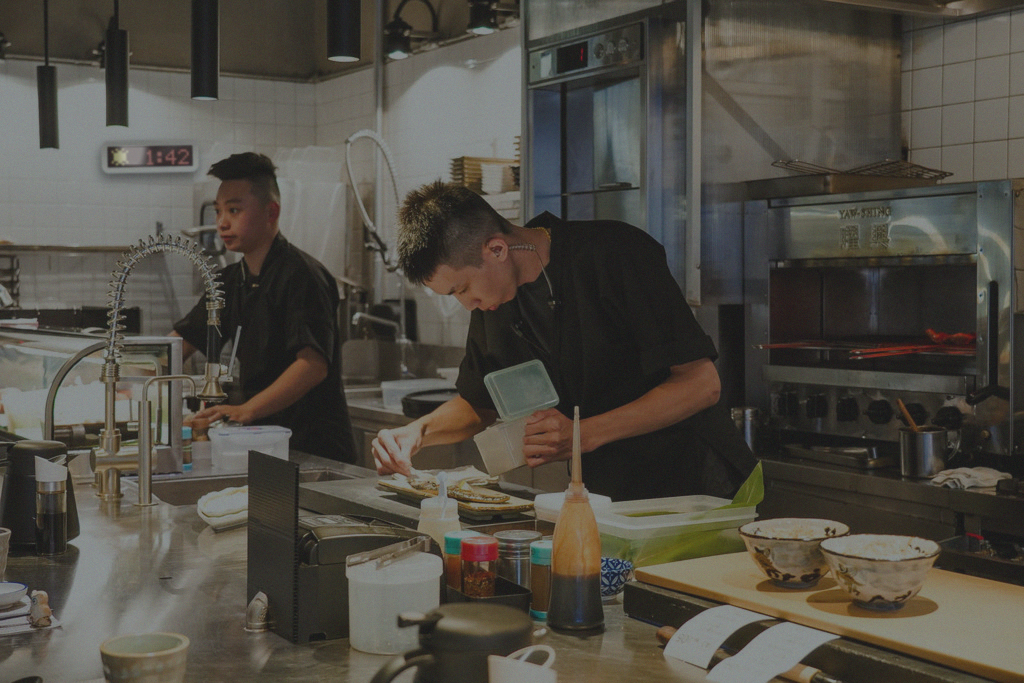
1:42
